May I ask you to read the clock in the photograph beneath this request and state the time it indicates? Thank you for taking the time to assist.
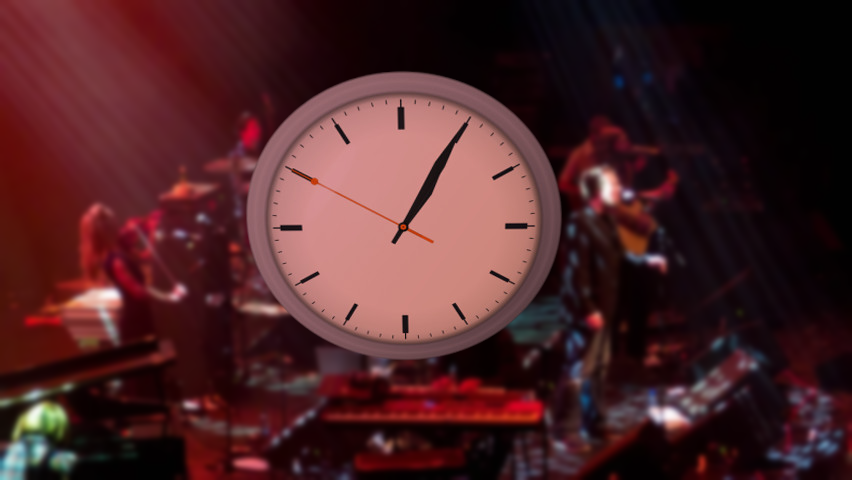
1:04:50
